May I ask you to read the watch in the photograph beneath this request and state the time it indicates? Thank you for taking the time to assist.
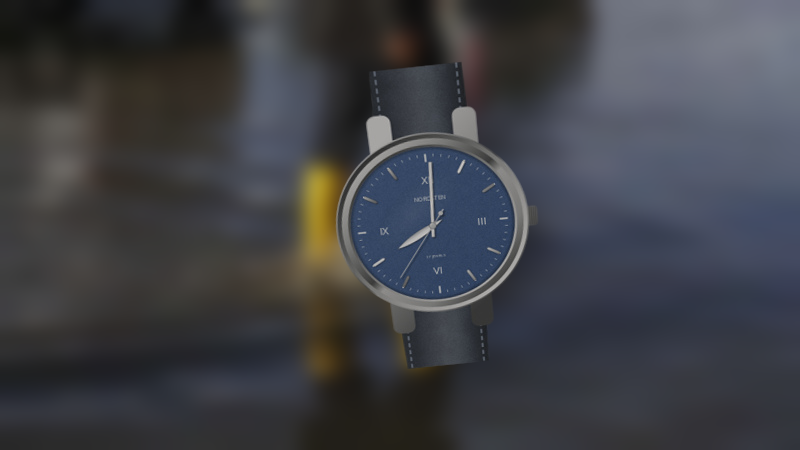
8:00:36
